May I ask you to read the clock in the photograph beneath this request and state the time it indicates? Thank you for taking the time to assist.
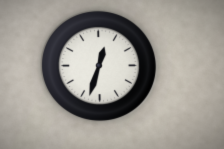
12:33
